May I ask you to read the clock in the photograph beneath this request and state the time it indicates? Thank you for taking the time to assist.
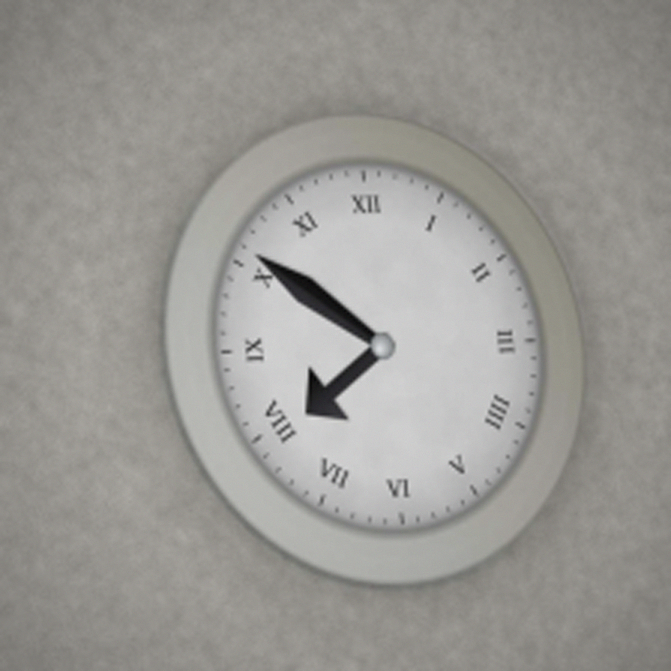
7:51
